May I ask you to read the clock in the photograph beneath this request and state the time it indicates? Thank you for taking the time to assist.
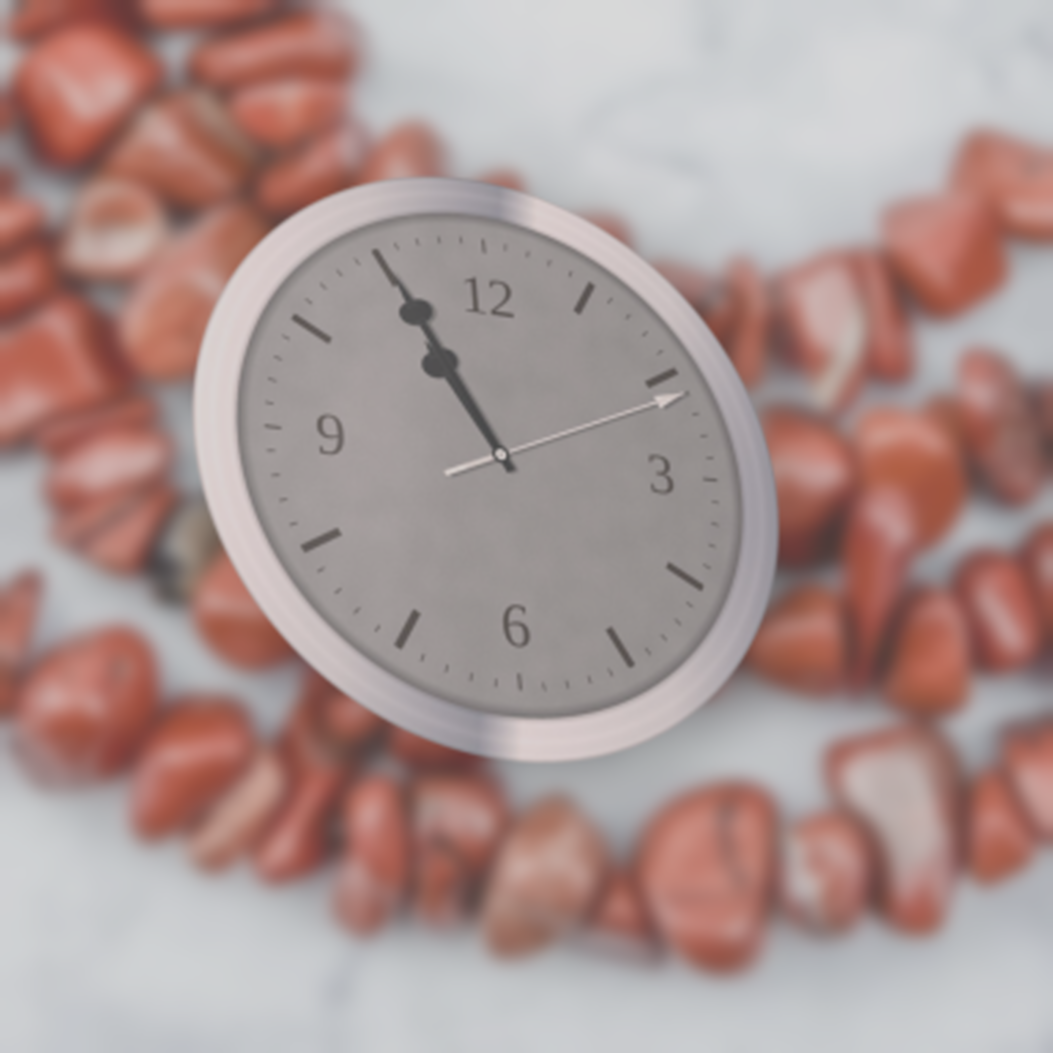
10:55:11
